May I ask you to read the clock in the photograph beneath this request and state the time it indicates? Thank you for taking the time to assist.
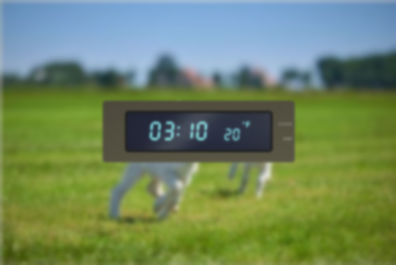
3:10
